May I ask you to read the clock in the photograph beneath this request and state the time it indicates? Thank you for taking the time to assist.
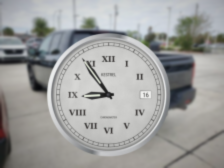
8:54
